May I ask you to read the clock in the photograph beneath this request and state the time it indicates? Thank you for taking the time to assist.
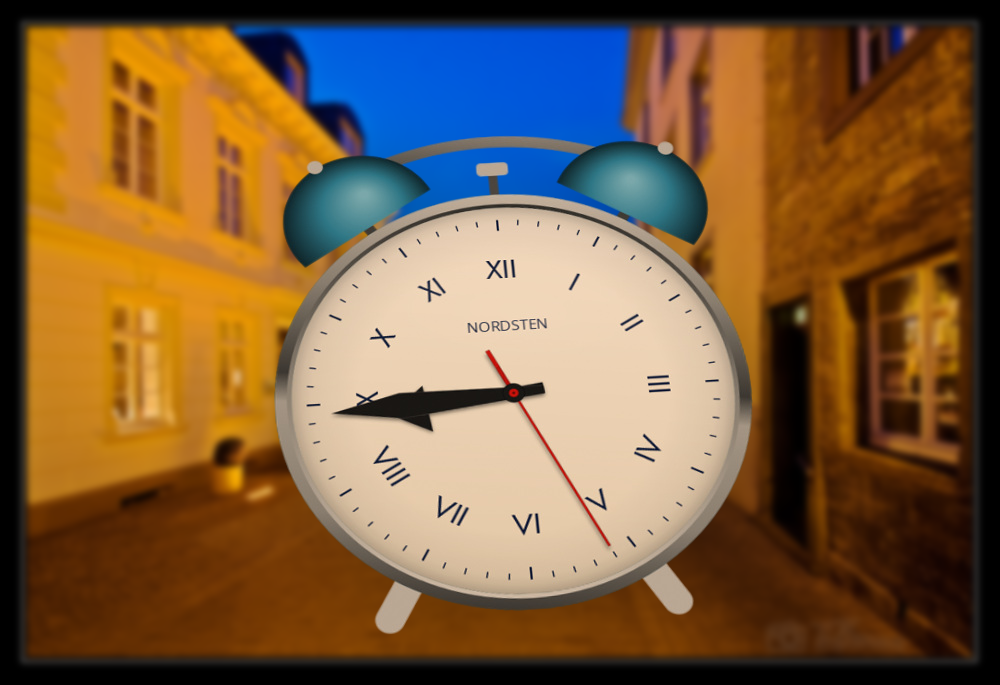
8:44:26
